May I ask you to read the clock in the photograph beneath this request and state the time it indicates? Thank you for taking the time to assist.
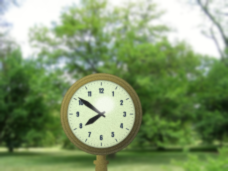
7:51
